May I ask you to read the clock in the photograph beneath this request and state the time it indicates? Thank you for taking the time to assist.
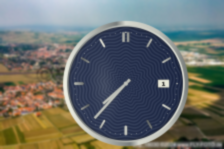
7:37
